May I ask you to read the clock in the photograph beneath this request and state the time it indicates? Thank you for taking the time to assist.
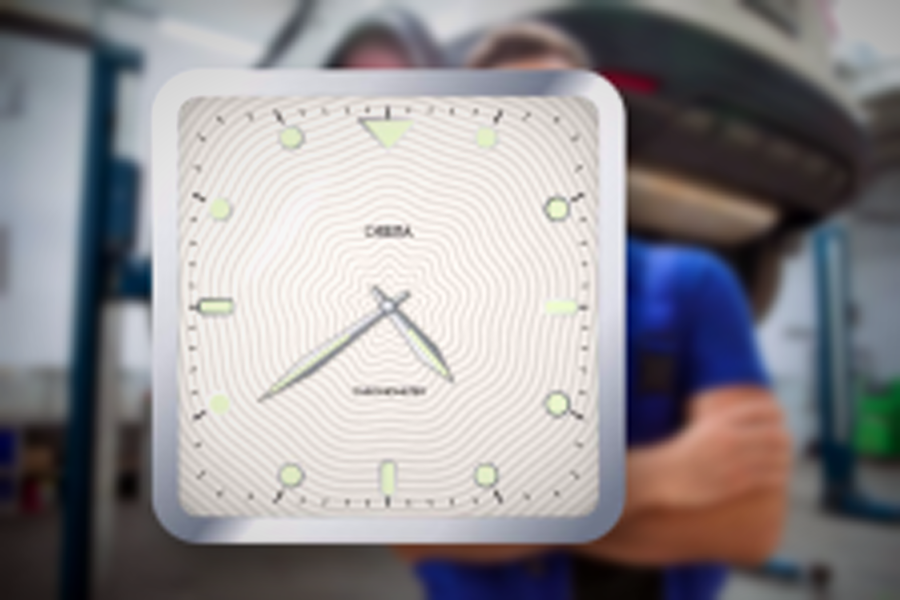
4:39
